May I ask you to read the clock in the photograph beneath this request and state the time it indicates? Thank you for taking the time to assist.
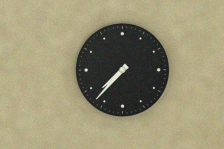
7:37
